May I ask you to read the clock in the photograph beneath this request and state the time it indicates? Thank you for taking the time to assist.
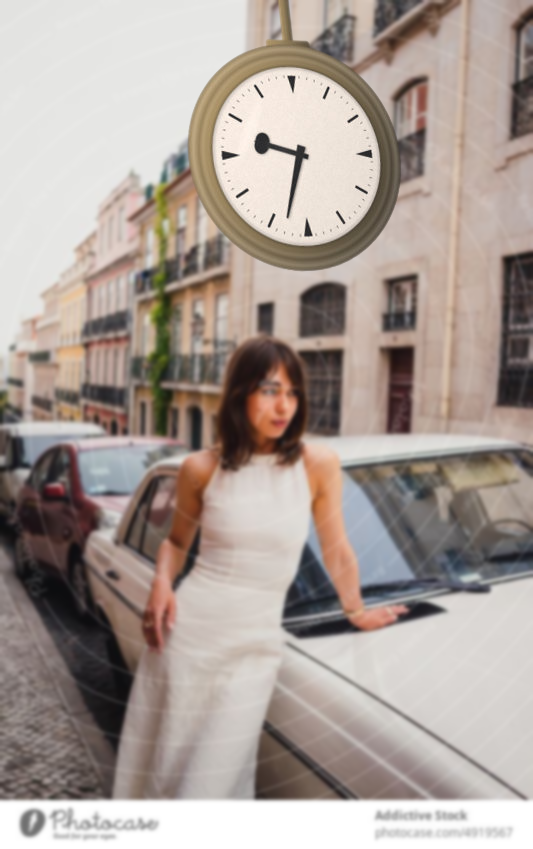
9:33
